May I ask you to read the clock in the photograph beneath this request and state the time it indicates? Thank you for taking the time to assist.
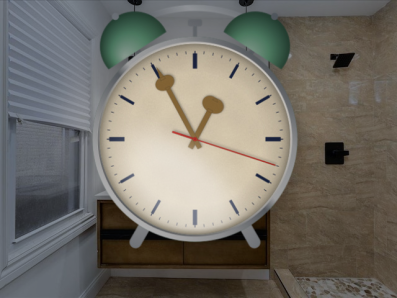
12:55:18
